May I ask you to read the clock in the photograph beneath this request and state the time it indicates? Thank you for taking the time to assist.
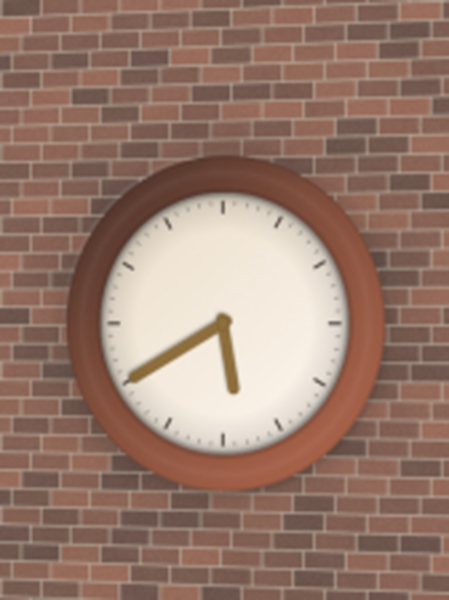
5:40
